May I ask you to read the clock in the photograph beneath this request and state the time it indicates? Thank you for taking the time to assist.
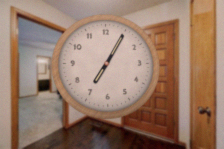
7:05
